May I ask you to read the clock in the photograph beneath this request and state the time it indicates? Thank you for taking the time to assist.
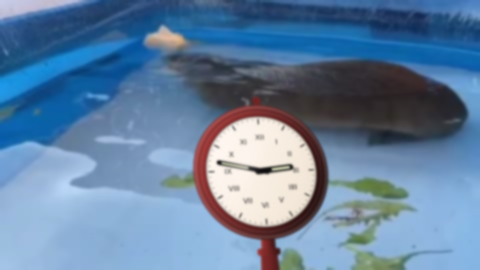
2:47
